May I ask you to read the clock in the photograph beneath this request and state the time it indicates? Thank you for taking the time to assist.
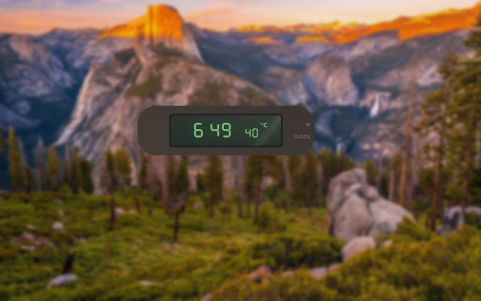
6:49
